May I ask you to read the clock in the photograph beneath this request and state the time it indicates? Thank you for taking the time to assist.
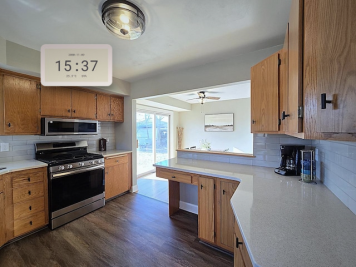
15:37
